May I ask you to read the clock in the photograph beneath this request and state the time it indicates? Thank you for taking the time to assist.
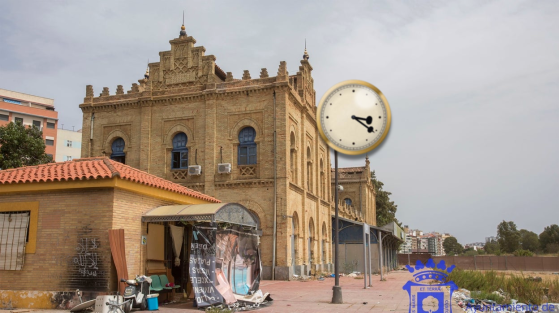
3:21
